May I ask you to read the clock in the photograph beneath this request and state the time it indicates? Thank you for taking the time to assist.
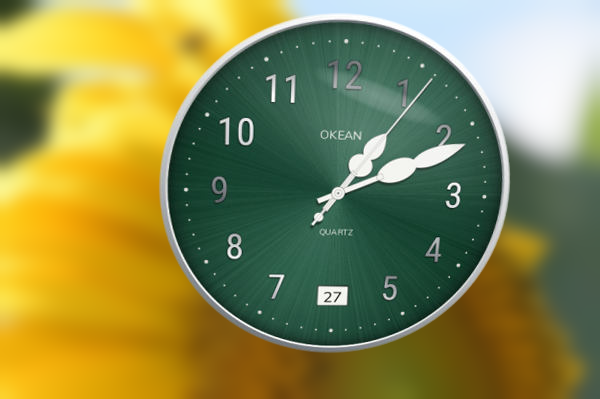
1:11:06
